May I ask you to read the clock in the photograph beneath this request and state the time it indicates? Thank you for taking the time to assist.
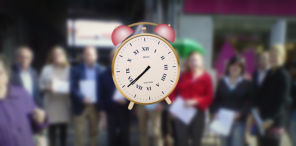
7:39
